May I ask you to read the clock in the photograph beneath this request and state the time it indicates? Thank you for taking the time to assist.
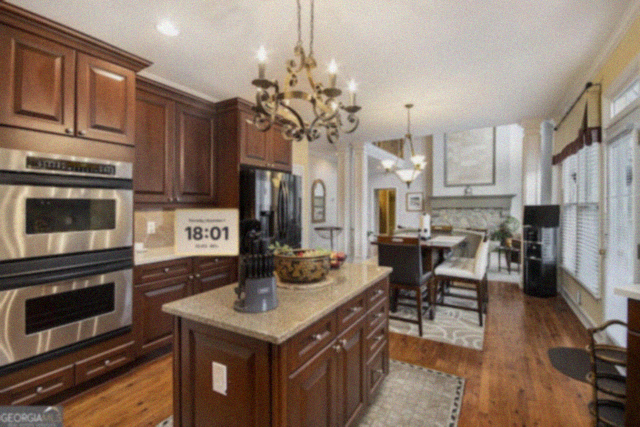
18:01
